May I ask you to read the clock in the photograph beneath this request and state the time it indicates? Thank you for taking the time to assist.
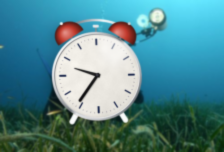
9:36
